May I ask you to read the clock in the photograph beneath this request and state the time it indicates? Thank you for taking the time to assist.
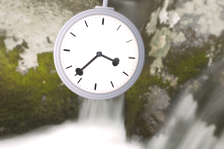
3:37
